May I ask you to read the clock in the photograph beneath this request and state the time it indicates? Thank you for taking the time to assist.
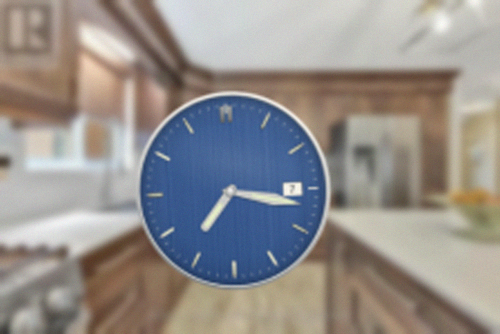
7:17
